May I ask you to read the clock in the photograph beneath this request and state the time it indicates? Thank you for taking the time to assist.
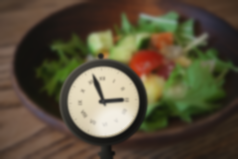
2:57
